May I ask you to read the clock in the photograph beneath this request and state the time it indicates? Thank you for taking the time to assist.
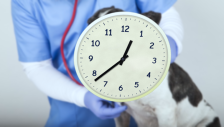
12:38
